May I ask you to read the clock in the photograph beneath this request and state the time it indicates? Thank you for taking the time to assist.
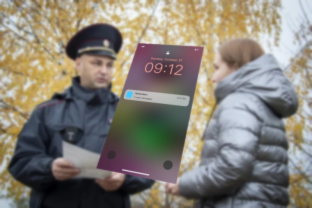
9:12
